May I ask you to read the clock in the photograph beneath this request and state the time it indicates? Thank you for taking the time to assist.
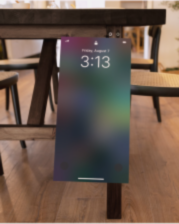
3:13
